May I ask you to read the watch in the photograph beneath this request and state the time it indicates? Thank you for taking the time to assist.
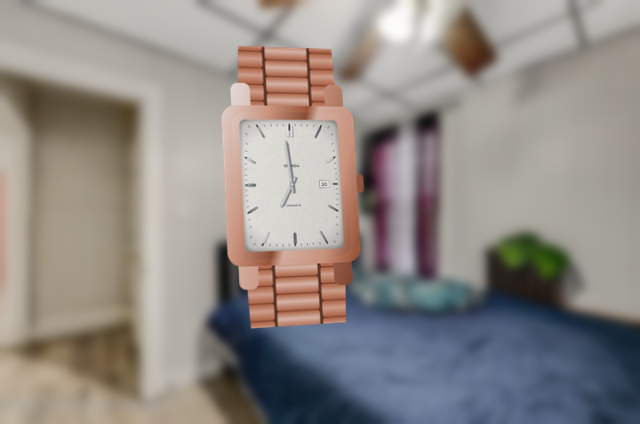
6:59
